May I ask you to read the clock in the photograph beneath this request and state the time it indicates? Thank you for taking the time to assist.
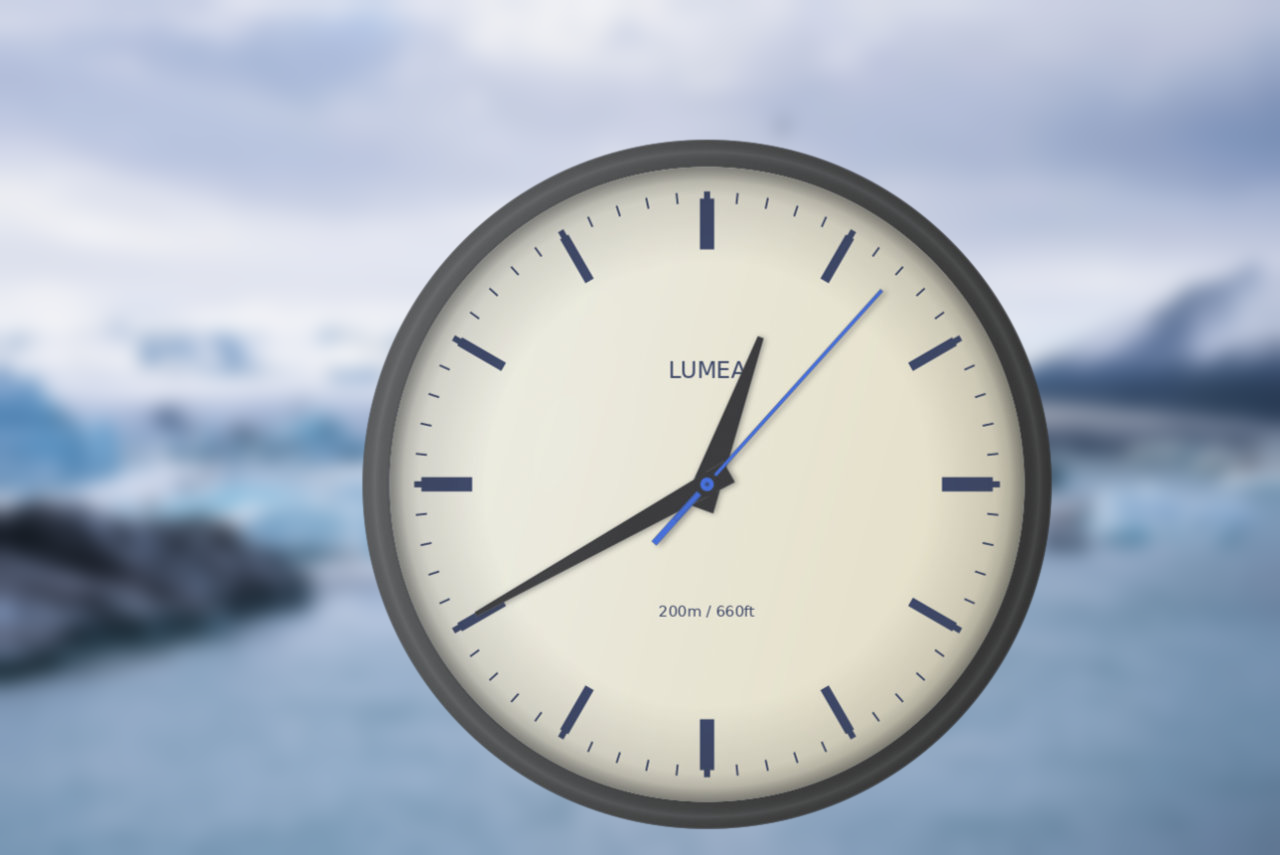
12:40:07
